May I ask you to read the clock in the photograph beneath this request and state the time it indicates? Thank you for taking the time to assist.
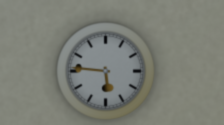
5:46
